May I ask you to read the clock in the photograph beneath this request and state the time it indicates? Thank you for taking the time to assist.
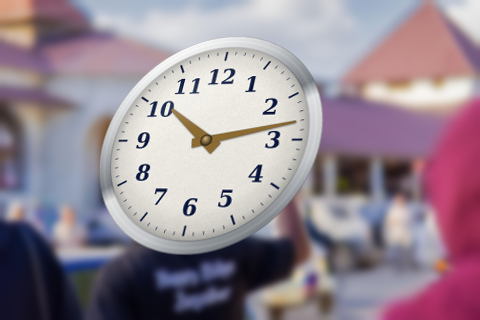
10:13
